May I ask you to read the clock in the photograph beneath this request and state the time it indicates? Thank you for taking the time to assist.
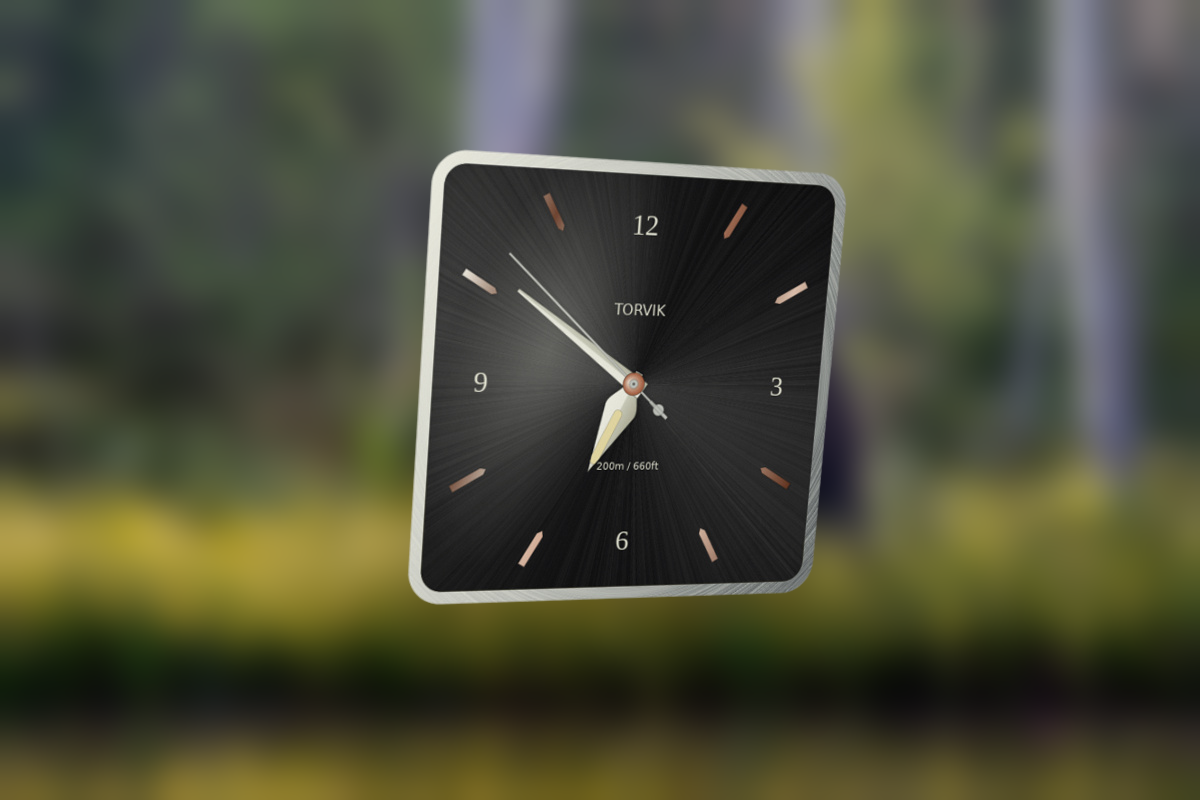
6:50:52
